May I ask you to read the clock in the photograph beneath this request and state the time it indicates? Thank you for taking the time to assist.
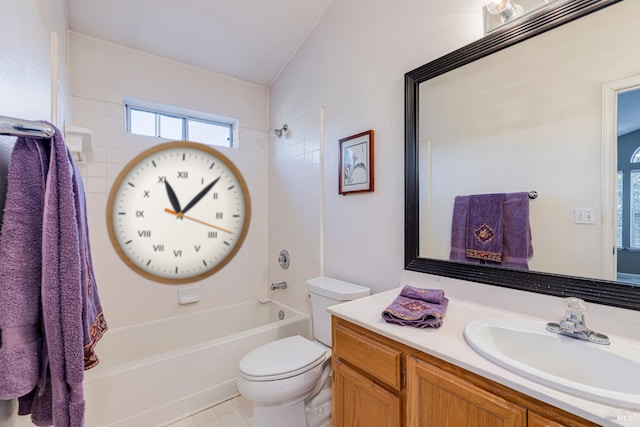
11:07:18
